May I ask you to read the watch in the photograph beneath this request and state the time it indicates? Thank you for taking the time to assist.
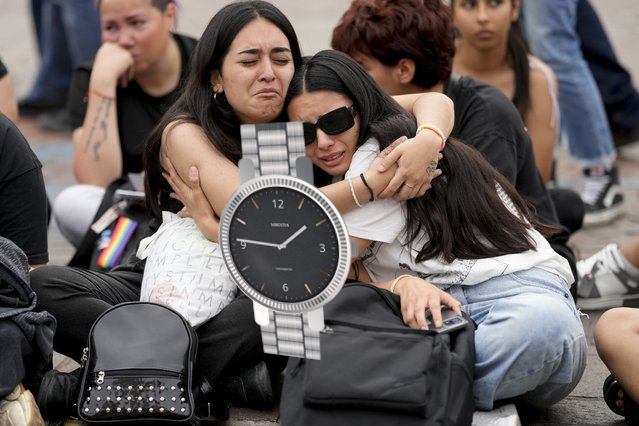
1:46
